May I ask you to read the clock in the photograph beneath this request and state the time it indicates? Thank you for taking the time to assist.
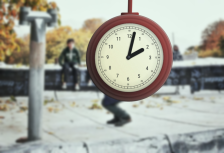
2:02
